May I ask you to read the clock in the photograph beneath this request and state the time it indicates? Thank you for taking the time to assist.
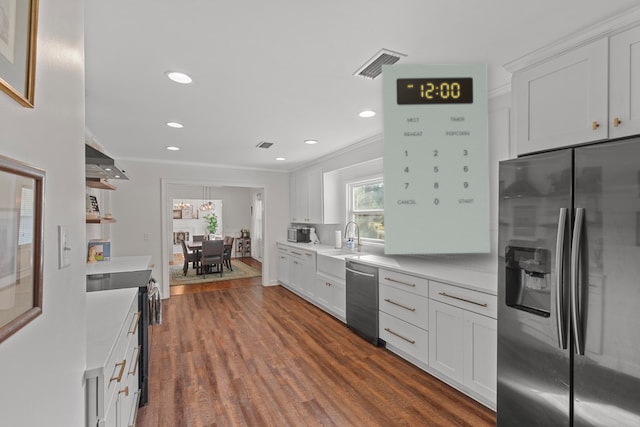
12:00
